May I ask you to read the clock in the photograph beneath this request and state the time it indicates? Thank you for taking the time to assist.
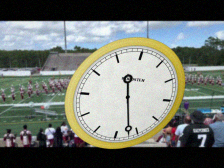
11:27
